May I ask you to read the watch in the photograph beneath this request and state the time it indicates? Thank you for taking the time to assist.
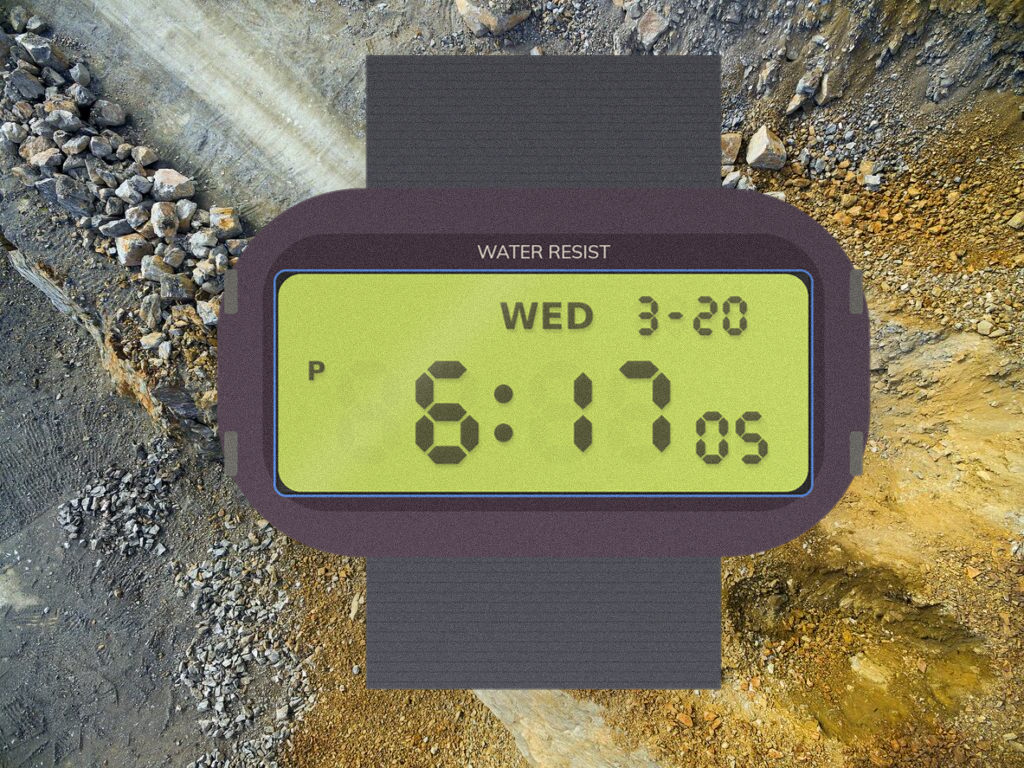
6:17:05
